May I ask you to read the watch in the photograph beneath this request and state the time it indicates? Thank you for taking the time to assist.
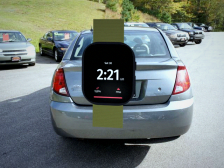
2:21
